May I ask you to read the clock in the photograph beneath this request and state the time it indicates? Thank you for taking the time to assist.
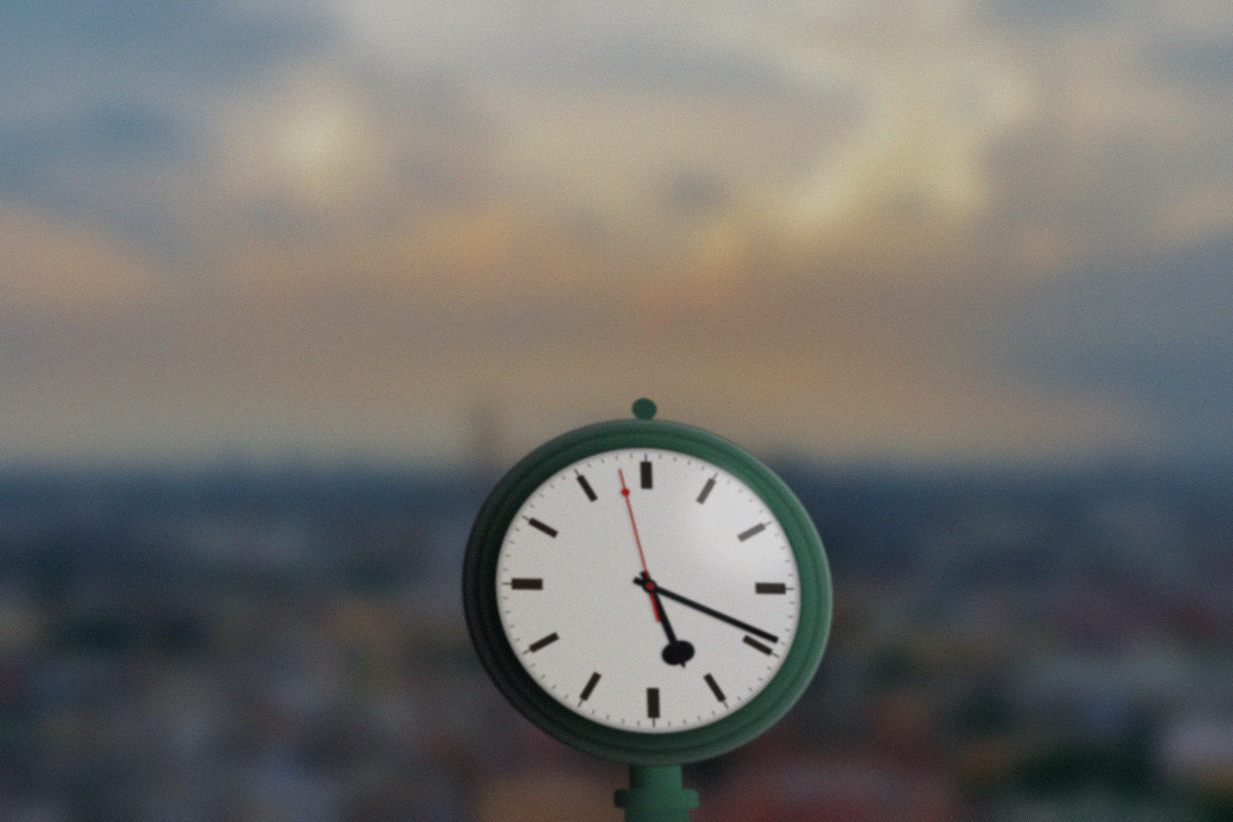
5:18:58
